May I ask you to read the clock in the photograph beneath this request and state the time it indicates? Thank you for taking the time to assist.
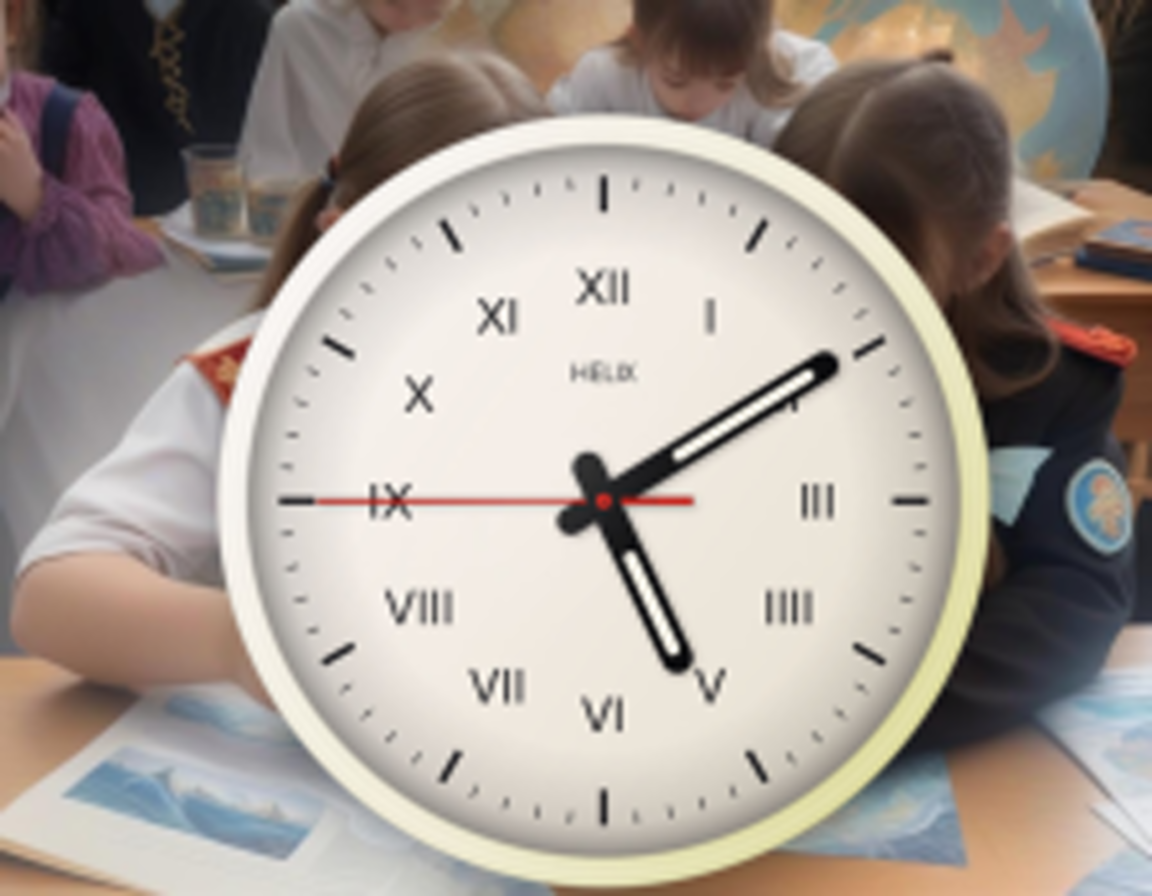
5:09:45
